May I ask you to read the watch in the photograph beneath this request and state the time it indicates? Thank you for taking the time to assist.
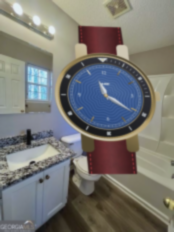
11:21
